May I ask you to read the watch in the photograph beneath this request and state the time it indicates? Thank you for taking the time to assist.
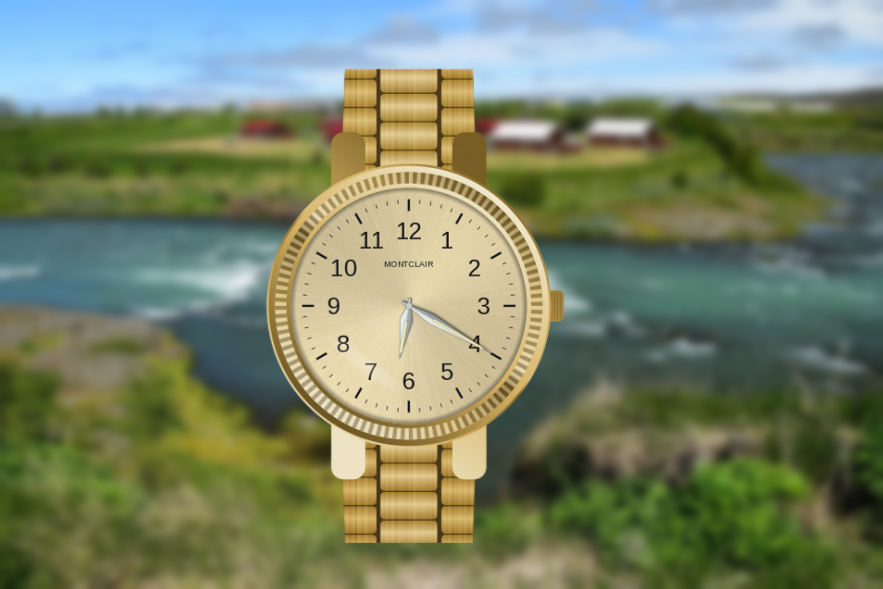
6:20
